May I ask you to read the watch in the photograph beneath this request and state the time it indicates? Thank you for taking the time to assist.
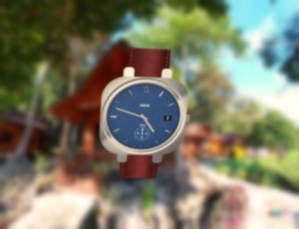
4:48
